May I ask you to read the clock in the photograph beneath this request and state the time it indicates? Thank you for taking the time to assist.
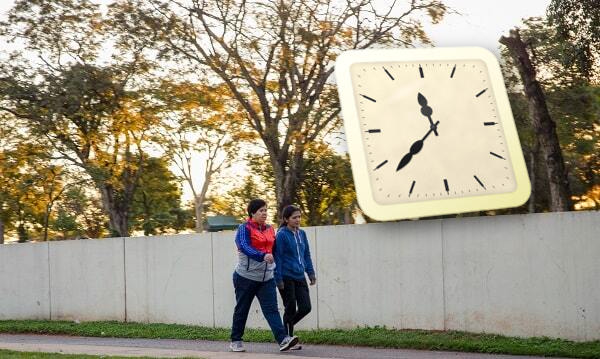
11:38
